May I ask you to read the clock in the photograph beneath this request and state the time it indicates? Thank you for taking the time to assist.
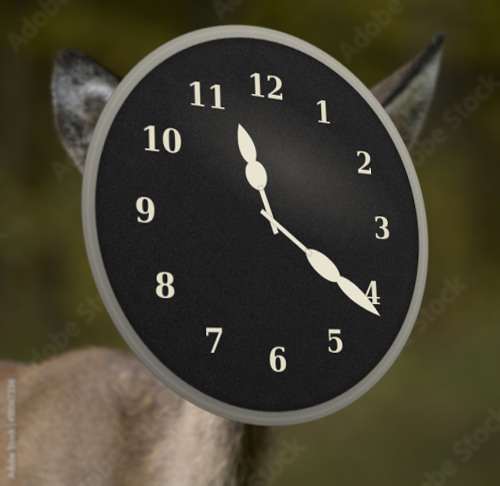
11:21
